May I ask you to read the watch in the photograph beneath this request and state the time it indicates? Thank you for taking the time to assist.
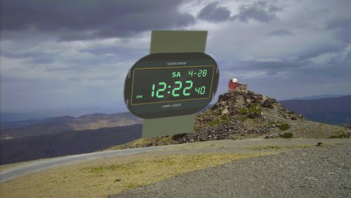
12:22:40
